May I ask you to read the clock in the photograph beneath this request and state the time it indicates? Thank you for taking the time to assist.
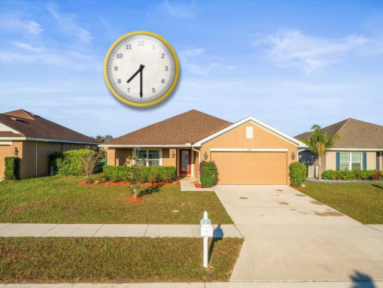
7:30
